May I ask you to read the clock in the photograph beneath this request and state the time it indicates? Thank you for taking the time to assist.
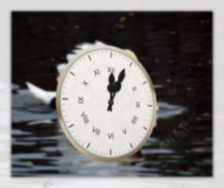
12:04
